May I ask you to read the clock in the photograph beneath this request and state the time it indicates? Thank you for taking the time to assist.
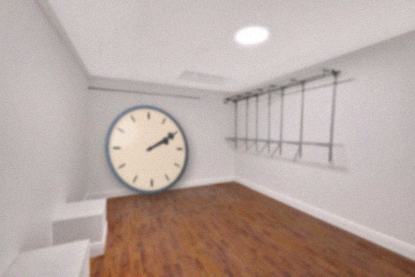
2:10
